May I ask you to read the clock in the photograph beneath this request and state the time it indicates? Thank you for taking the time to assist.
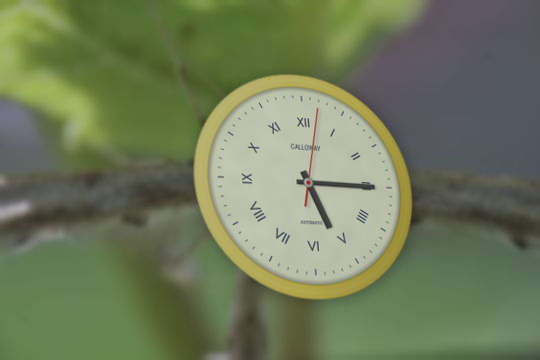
5:15:02
